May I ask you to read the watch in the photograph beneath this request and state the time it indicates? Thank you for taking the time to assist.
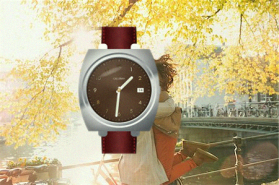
1:31
